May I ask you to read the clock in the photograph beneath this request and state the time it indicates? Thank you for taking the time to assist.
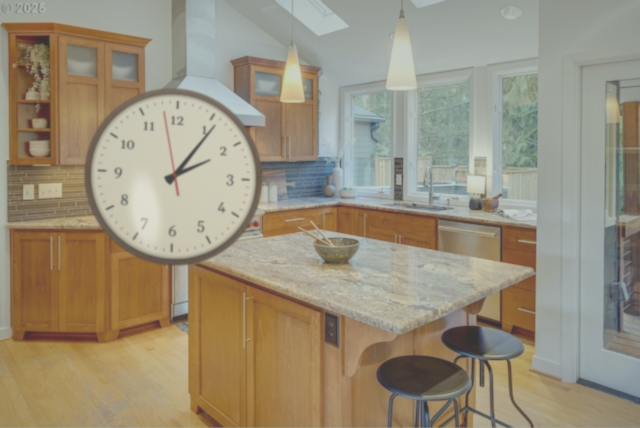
2:05:58
